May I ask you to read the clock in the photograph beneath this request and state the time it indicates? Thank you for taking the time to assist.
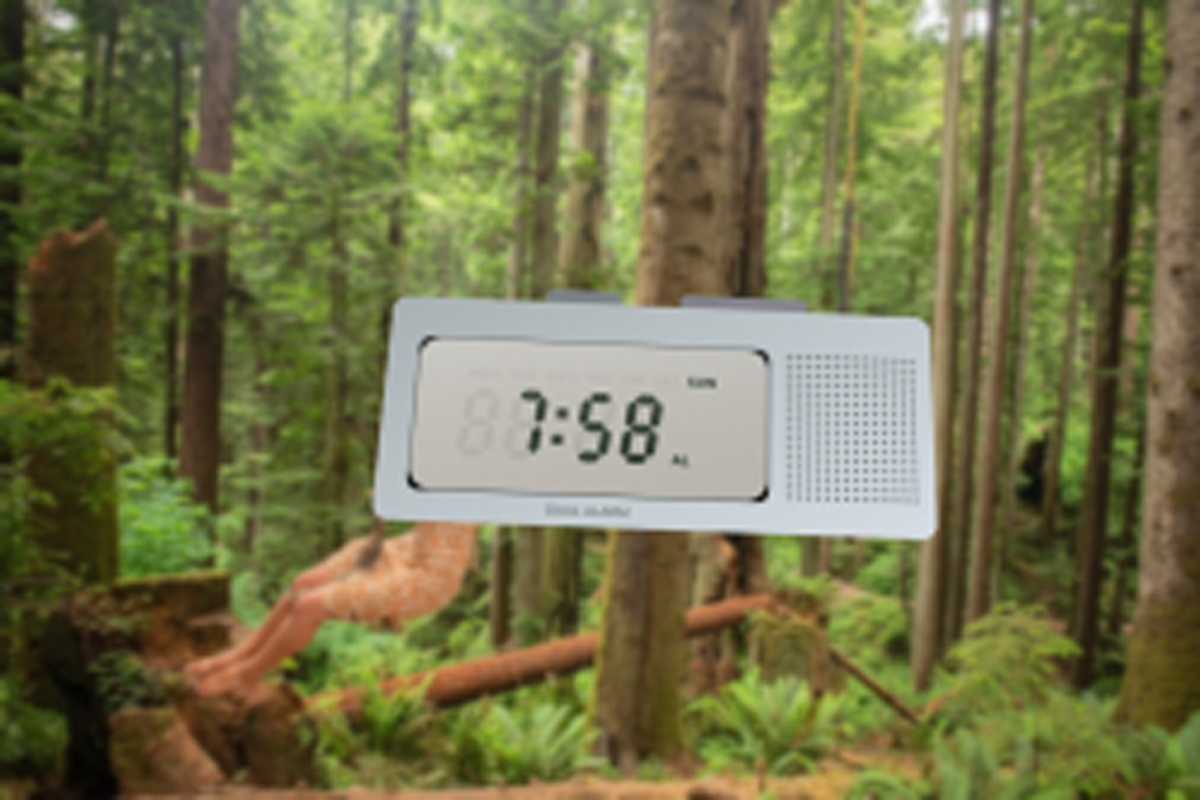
7:58
